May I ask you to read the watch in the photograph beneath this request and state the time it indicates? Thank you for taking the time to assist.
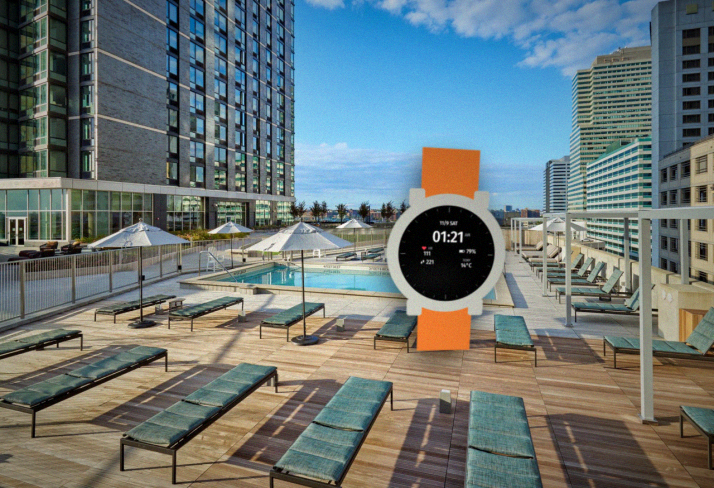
1:21
